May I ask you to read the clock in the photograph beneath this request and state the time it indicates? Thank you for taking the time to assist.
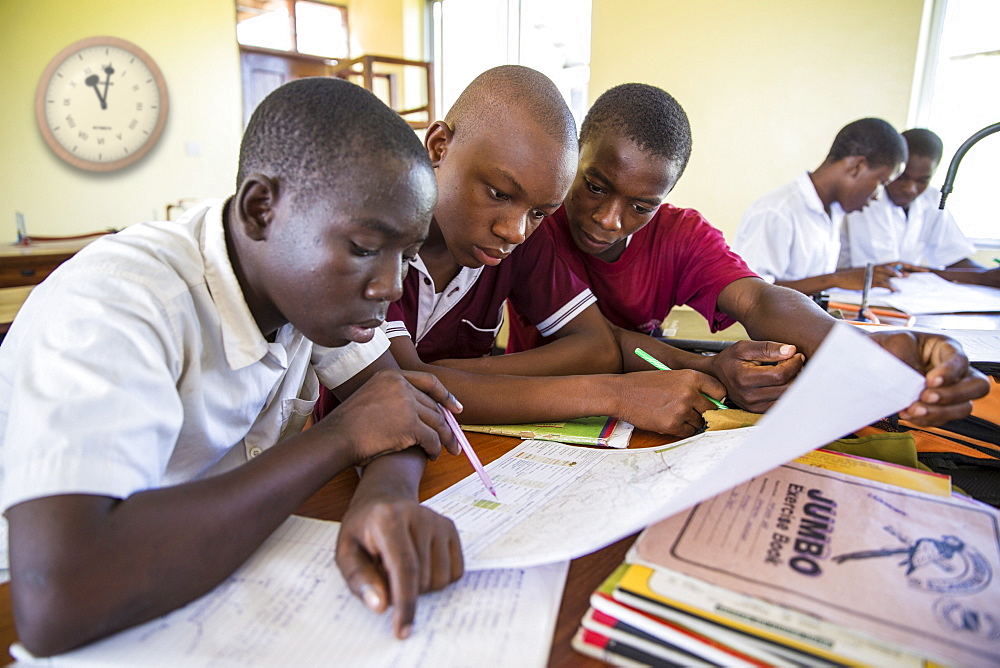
11:01
